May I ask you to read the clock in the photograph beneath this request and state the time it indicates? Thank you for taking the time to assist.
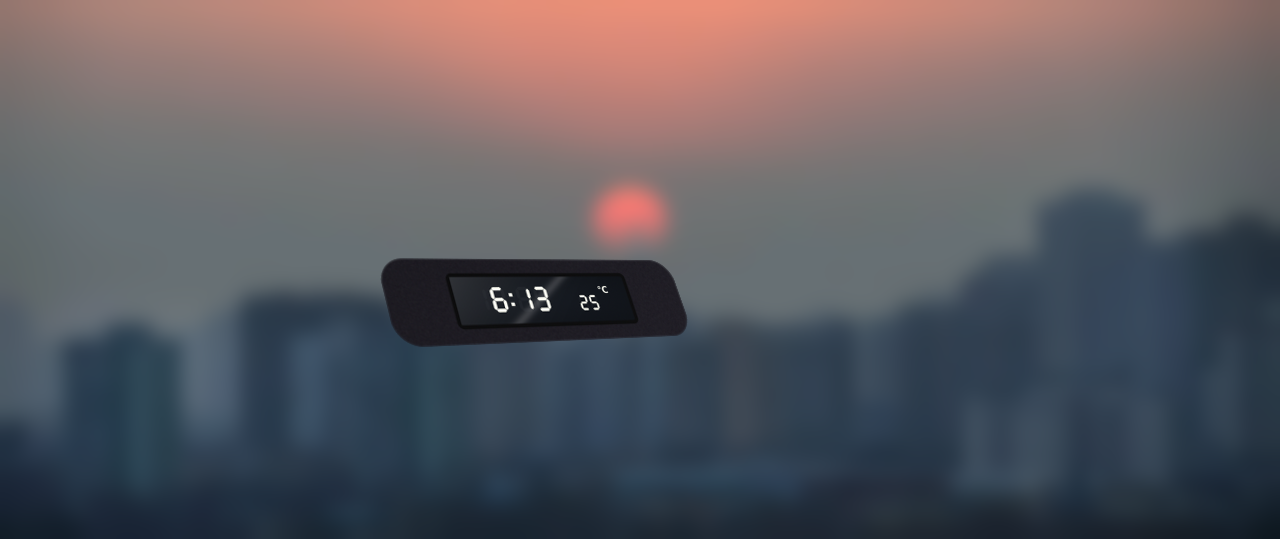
6:13
